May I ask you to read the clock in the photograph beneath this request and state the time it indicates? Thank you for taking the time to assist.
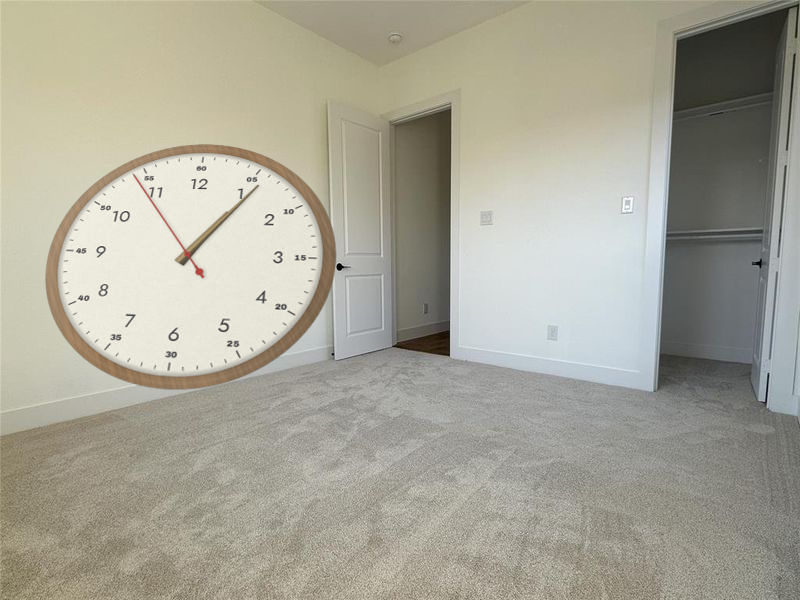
1:05:54
